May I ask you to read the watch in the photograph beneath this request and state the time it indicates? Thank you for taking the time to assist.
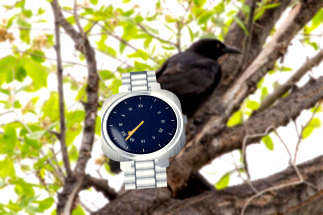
7:37
